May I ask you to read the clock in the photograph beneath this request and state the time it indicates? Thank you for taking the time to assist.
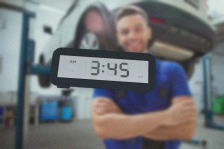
3:45
